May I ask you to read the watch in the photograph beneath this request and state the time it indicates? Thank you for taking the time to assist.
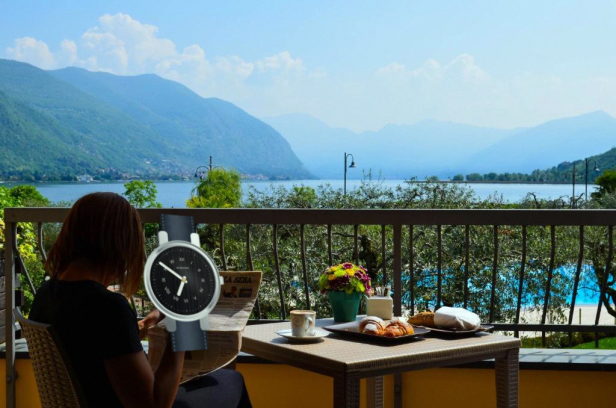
6:51
